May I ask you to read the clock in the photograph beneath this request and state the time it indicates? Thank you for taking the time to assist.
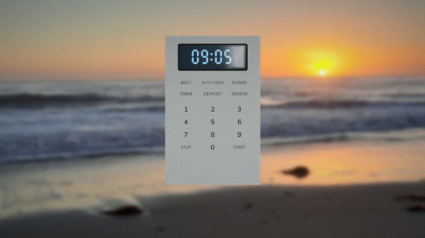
9:05
